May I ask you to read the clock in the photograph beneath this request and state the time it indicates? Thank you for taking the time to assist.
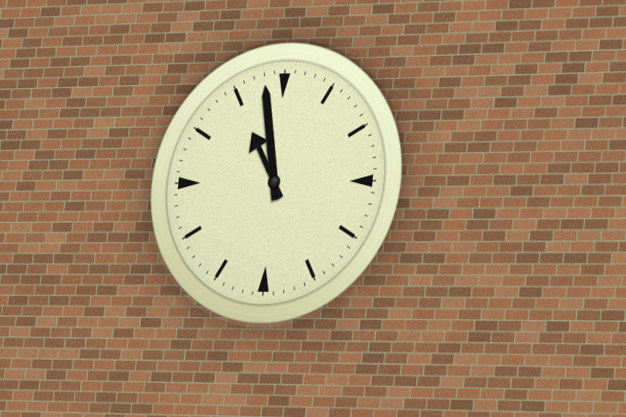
10:58
